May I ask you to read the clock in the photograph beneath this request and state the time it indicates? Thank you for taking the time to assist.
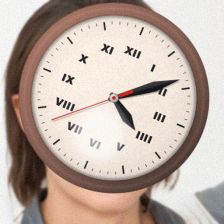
4:08:38
